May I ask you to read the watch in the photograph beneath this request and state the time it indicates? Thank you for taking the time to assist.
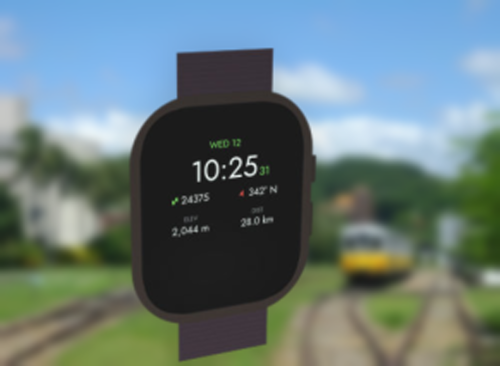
10:25
